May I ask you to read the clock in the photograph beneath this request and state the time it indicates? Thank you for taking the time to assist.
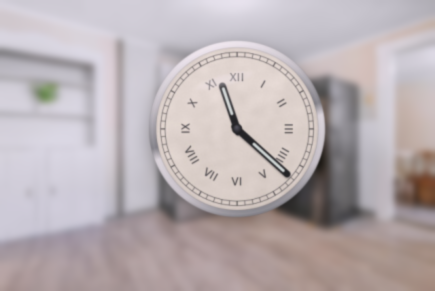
11:22
